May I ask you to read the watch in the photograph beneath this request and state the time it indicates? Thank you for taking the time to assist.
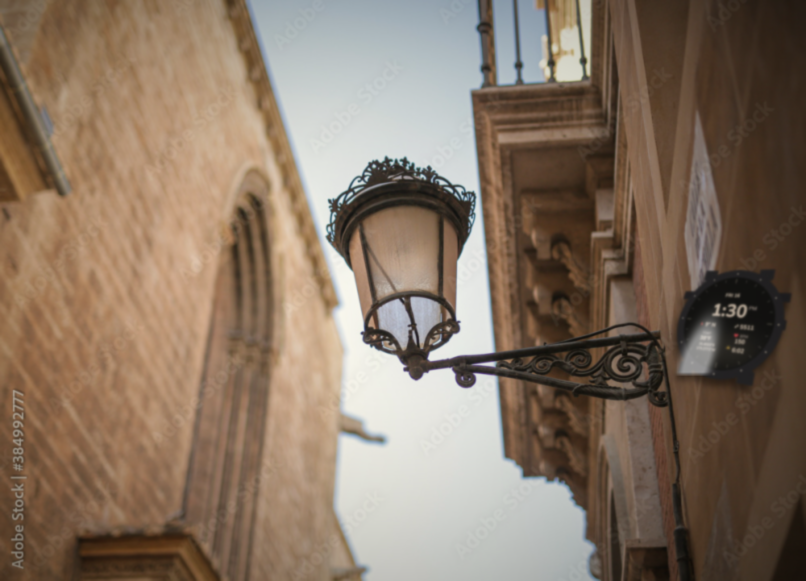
1:30
